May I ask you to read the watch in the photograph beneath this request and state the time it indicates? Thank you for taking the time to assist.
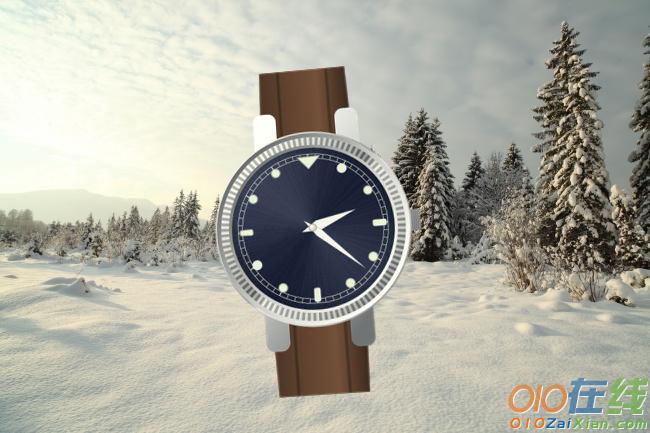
2:22
